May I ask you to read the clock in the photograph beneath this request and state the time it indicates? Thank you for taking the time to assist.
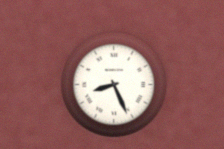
8:26
